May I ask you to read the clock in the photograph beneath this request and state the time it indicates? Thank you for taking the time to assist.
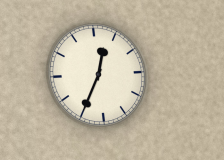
12:35
